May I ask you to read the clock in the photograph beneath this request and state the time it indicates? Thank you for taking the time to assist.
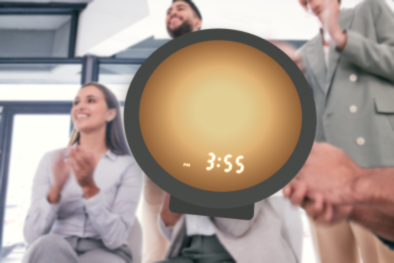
3:55
